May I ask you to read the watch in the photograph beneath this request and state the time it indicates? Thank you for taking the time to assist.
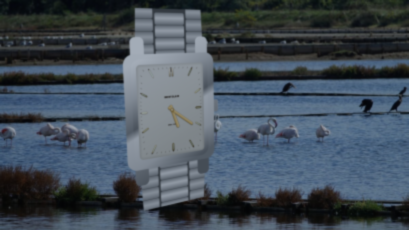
5:21
